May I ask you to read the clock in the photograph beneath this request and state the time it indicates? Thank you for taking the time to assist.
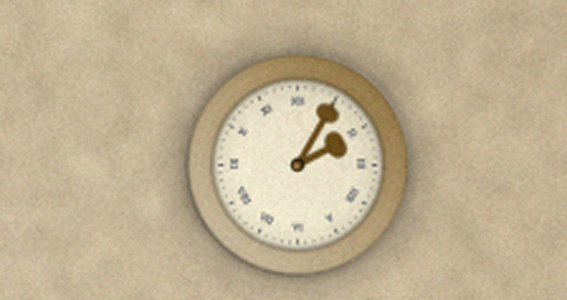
2:05
